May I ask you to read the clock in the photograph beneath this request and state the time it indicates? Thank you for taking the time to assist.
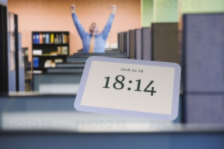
18:14
